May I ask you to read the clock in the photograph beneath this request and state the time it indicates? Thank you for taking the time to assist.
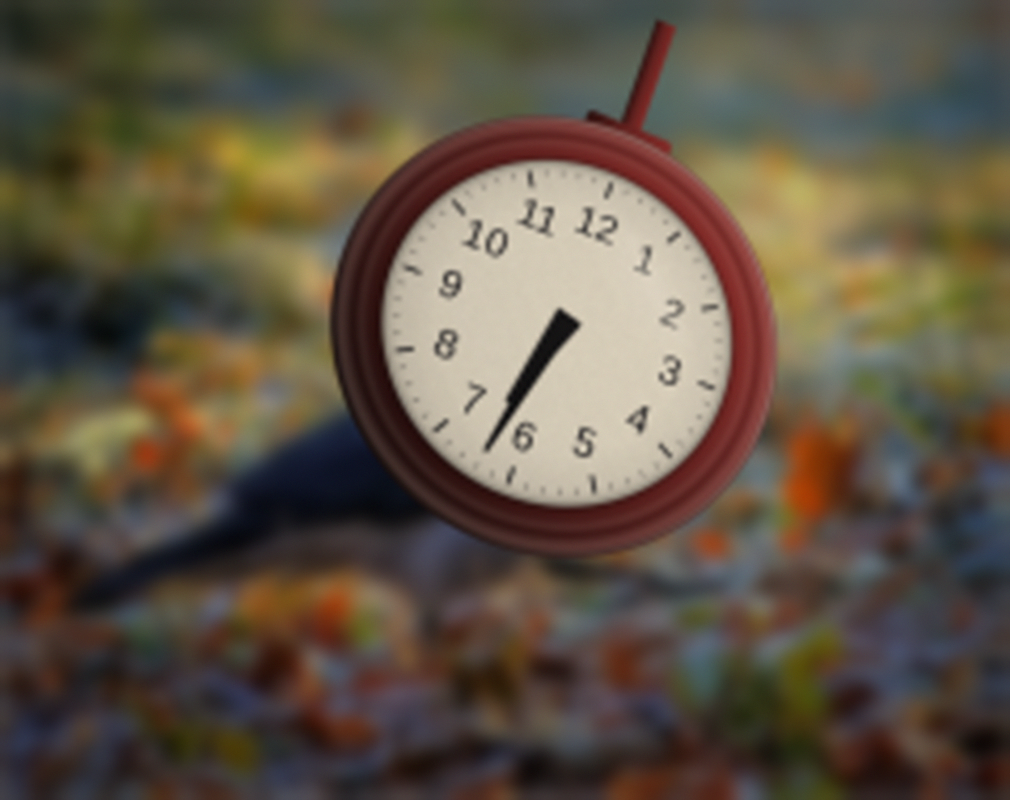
6:32
